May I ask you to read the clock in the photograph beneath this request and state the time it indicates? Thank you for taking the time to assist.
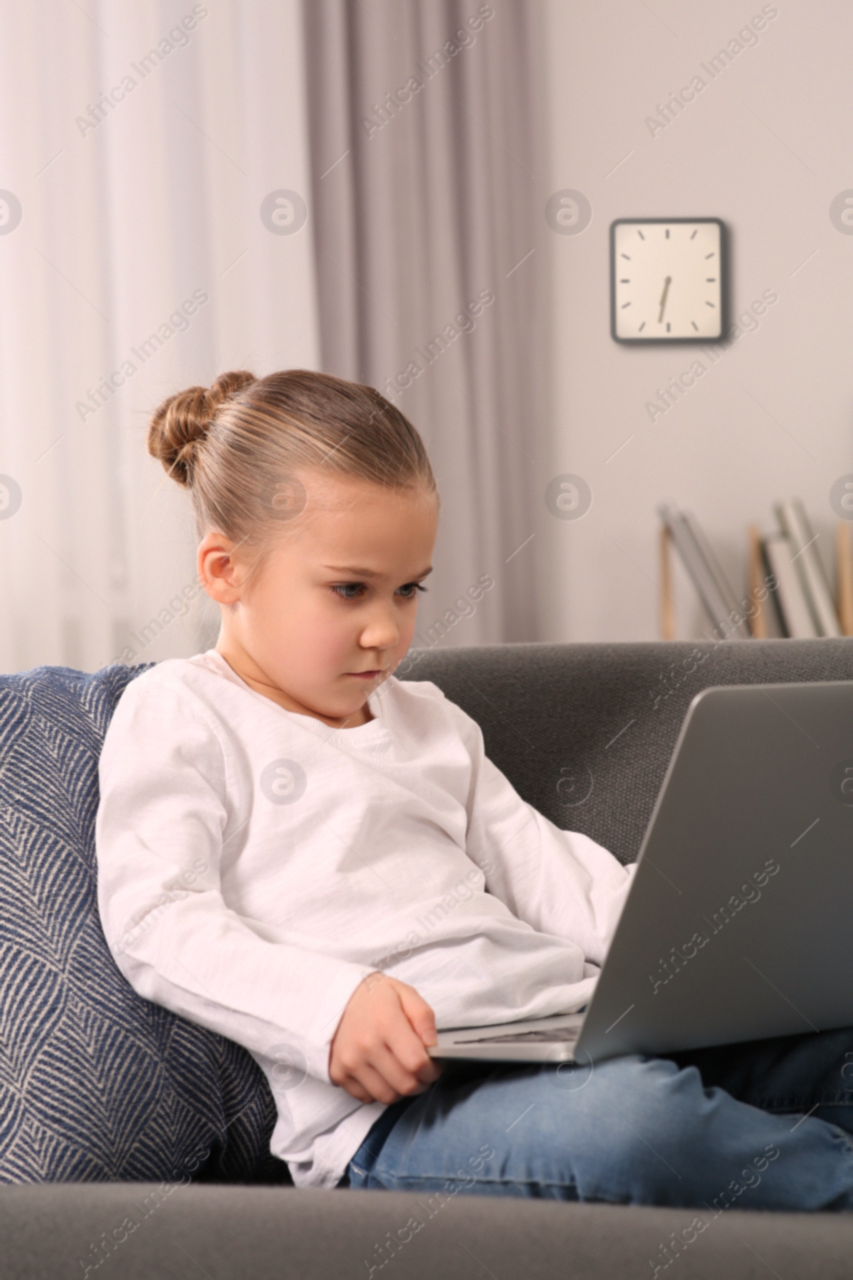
6:32
